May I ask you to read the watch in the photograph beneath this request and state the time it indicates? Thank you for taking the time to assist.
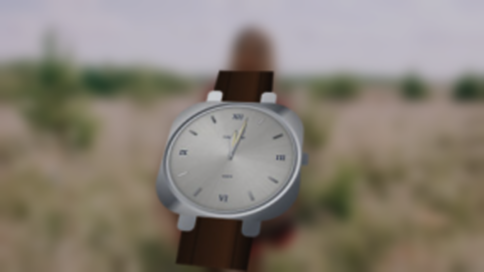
12:02
